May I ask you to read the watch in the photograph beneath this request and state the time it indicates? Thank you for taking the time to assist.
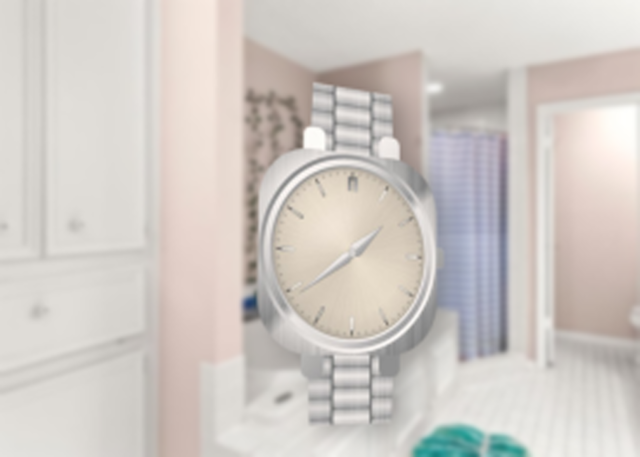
1:39
